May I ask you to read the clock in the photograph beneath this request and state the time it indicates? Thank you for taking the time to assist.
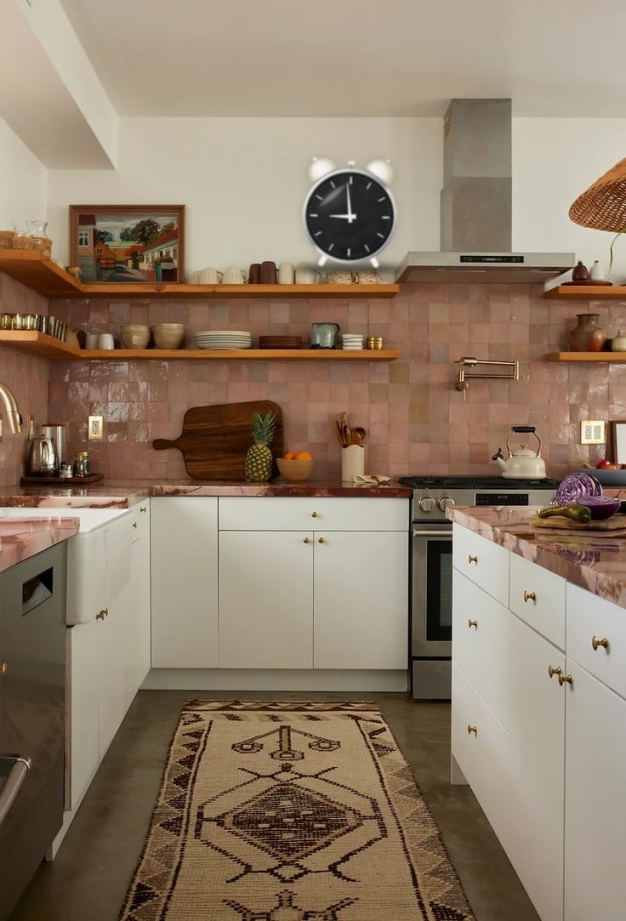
8:59
